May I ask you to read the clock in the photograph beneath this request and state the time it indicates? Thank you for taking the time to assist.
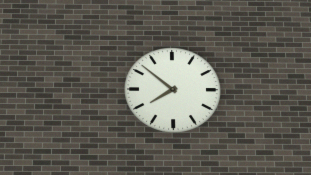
7:52
